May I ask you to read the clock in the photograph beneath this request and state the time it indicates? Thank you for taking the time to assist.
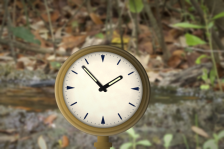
1:53
